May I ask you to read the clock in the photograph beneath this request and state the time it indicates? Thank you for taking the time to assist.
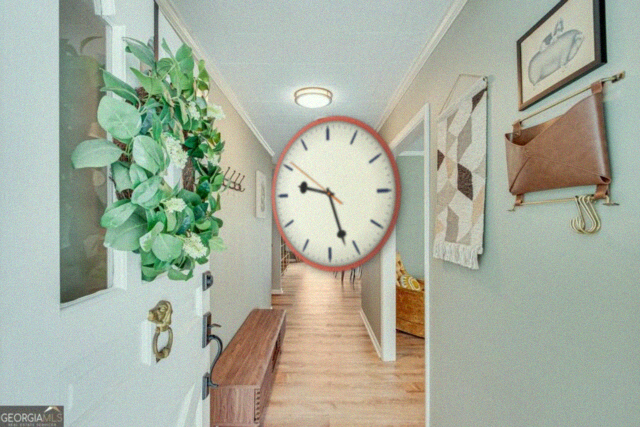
9:26:51
